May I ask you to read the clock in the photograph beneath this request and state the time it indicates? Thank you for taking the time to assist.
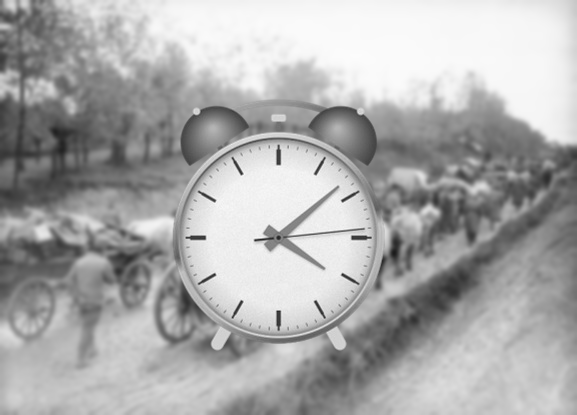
4:08:14
